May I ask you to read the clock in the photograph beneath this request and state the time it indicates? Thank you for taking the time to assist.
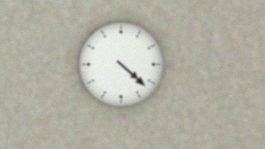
4:22
